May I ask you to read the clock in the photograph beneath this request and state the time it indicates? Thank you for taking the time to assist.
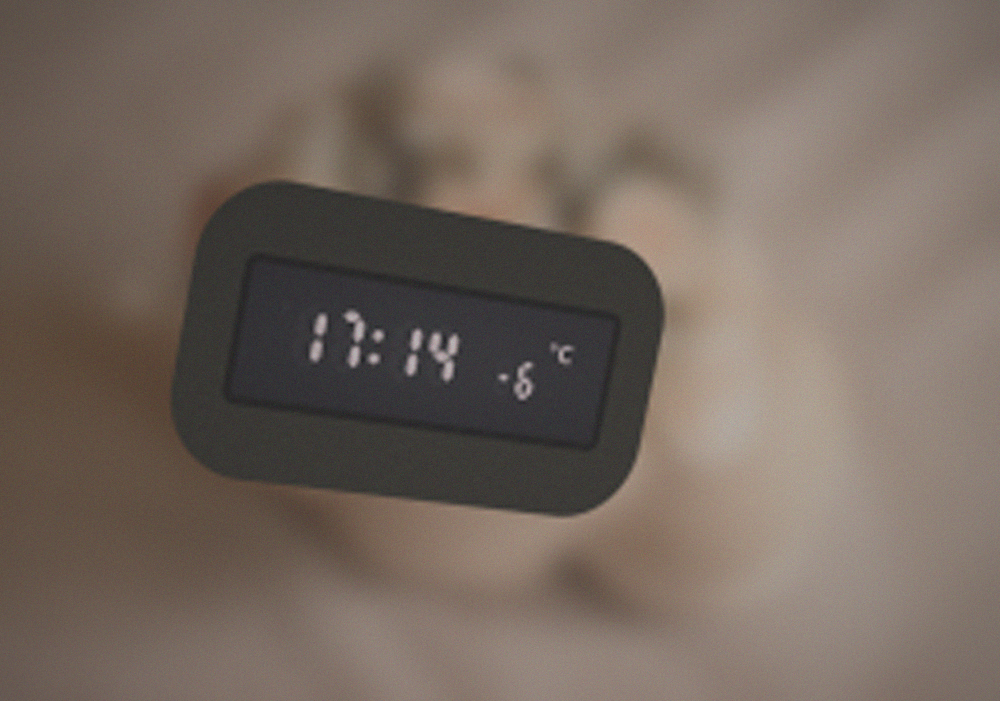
17:14
